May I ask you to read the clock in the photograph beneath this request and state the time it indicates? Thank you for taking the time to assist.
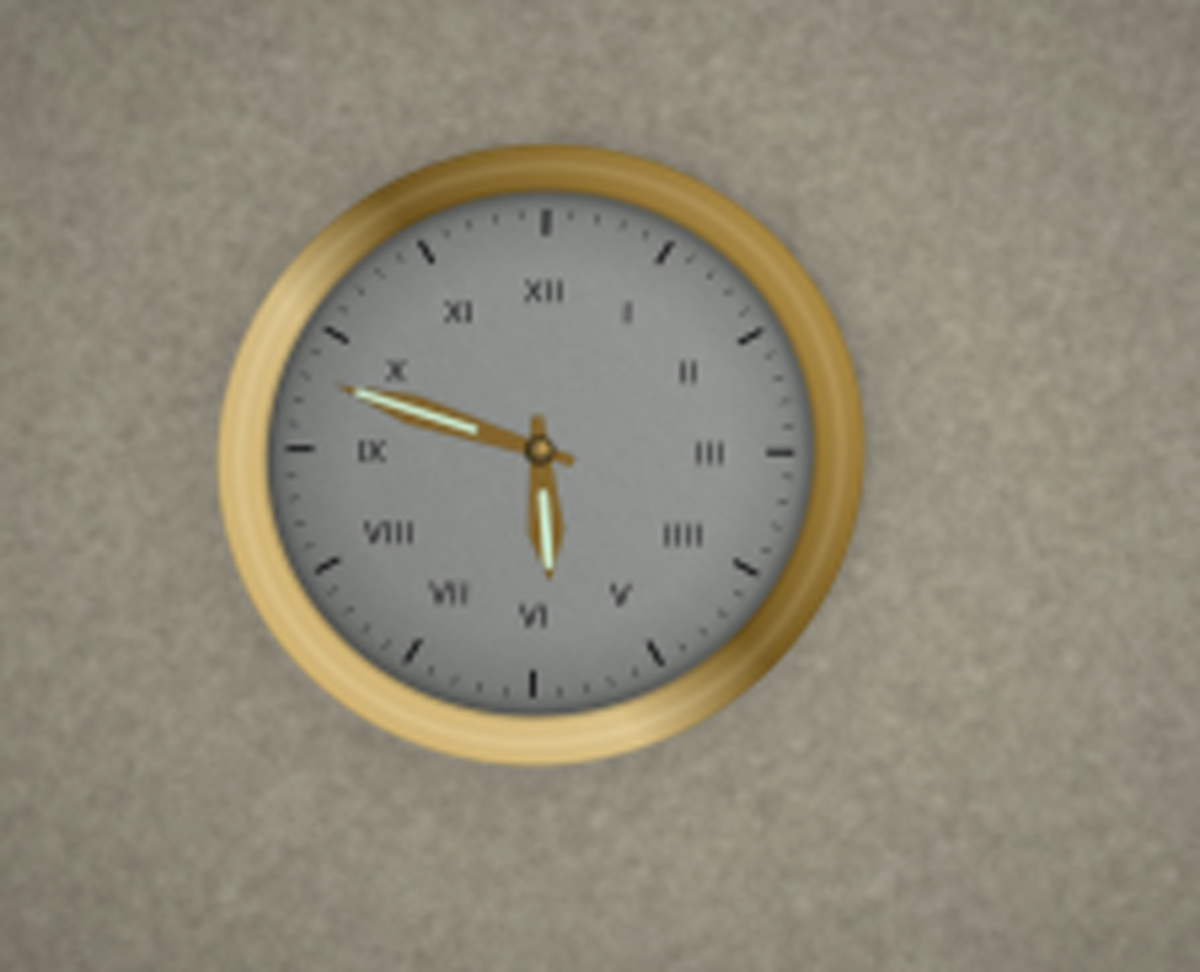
5:48
